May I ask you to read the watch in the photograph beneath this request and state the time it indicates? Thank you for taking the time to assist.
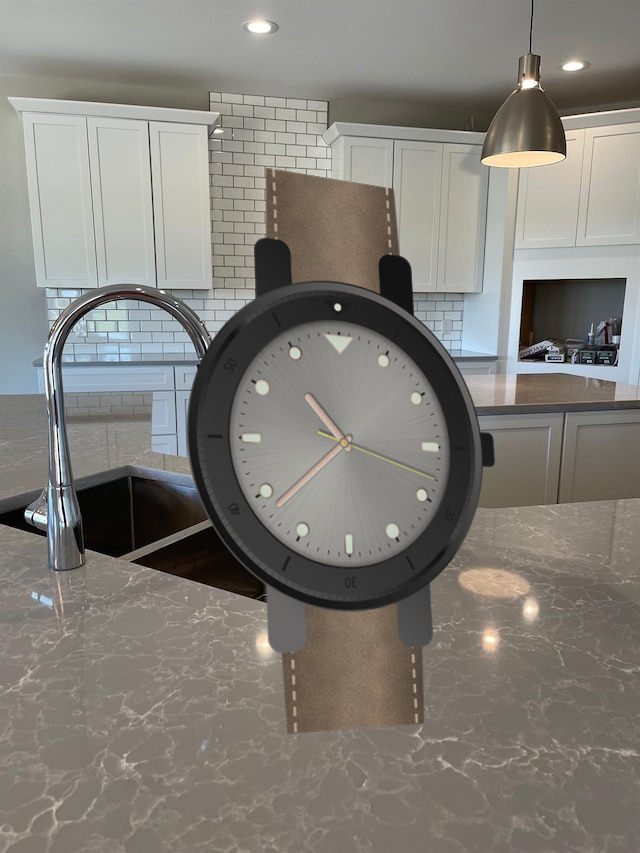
10:38:18
